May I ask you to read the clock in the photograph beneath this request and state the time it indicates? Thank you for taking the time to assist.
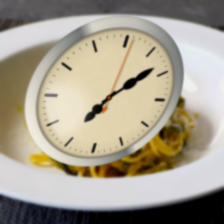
7:08:01
